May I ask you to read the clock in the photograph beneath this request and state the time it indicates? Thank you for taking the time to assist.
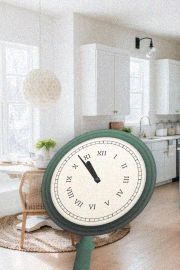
10:53
